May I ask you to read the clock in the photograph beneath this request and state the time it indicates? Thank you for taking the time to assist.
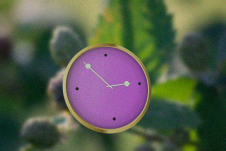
2:53
